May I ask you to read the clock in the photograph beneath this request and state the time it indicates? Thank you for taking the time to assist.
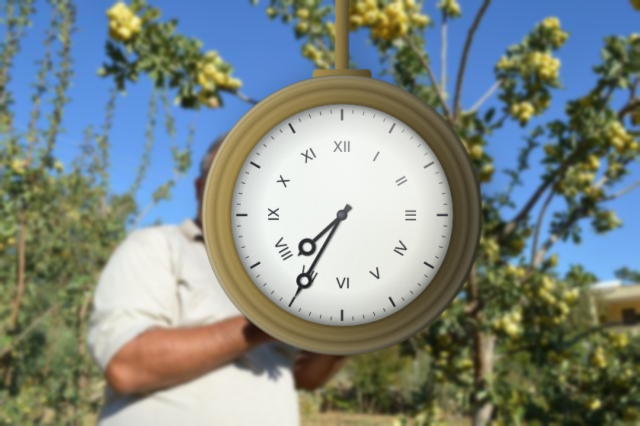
7:35
